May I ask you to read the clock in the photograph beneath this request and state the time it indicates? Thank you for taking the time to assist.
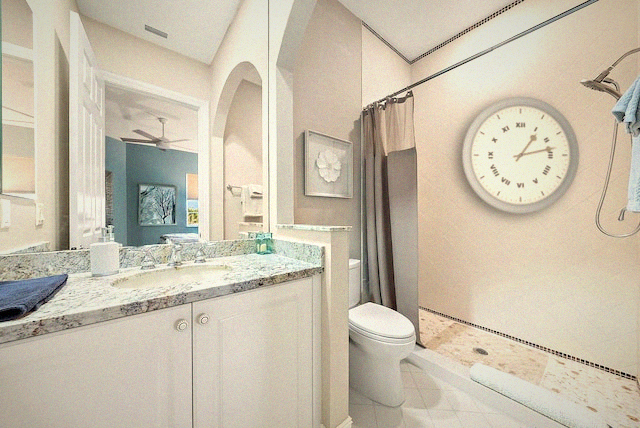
1:13
